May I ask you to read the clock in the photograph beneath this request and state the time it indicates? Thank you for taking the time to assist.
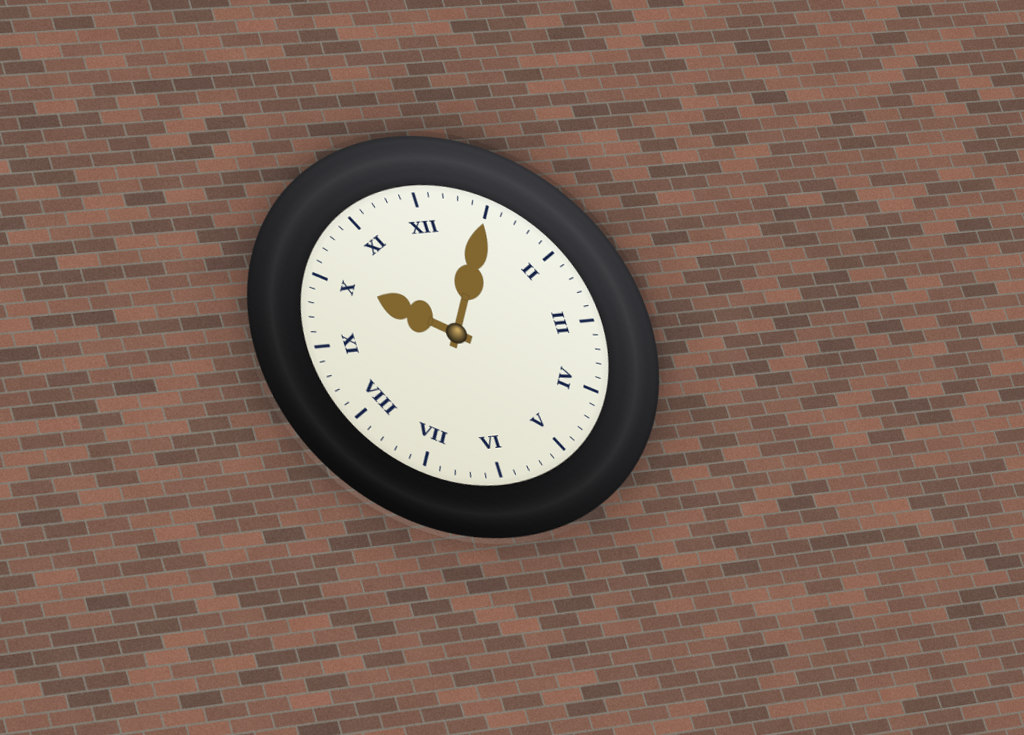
10:05
